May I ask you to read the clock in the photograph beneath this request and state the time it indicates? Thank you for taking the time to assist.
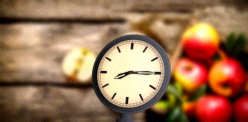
8:15
